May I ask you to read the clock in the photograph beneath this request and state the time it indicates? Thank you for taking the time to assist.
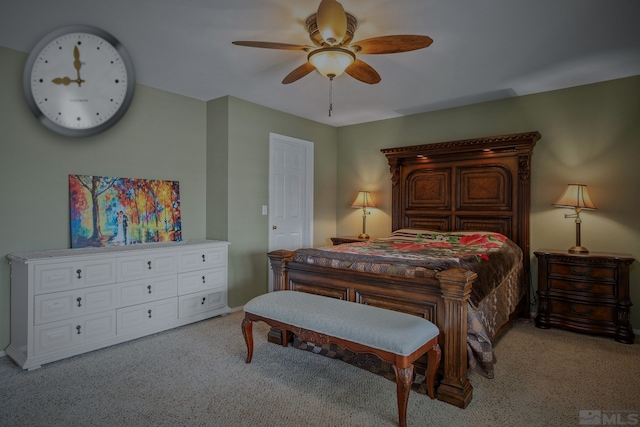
8:59
